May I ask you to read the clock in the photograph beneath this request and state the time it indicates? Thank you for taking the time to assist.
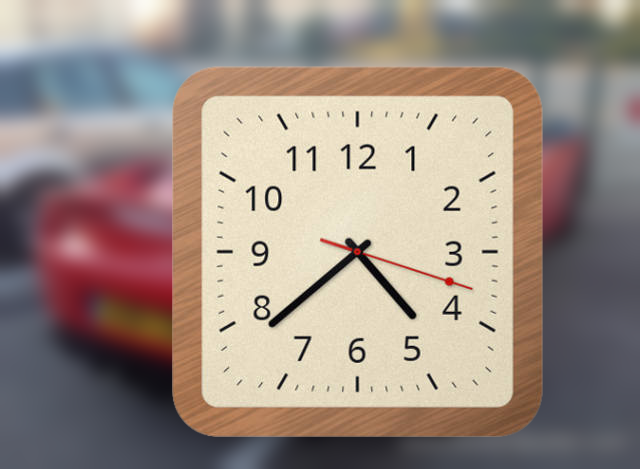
4:38:18
